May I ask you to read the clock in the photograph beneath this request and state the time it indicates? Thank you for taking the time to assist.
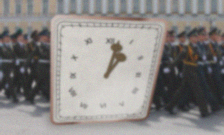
1:02
